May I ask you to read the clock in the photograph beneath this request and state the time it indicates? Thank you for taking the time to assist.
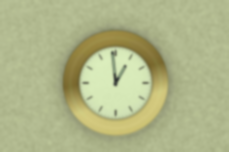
12:59
